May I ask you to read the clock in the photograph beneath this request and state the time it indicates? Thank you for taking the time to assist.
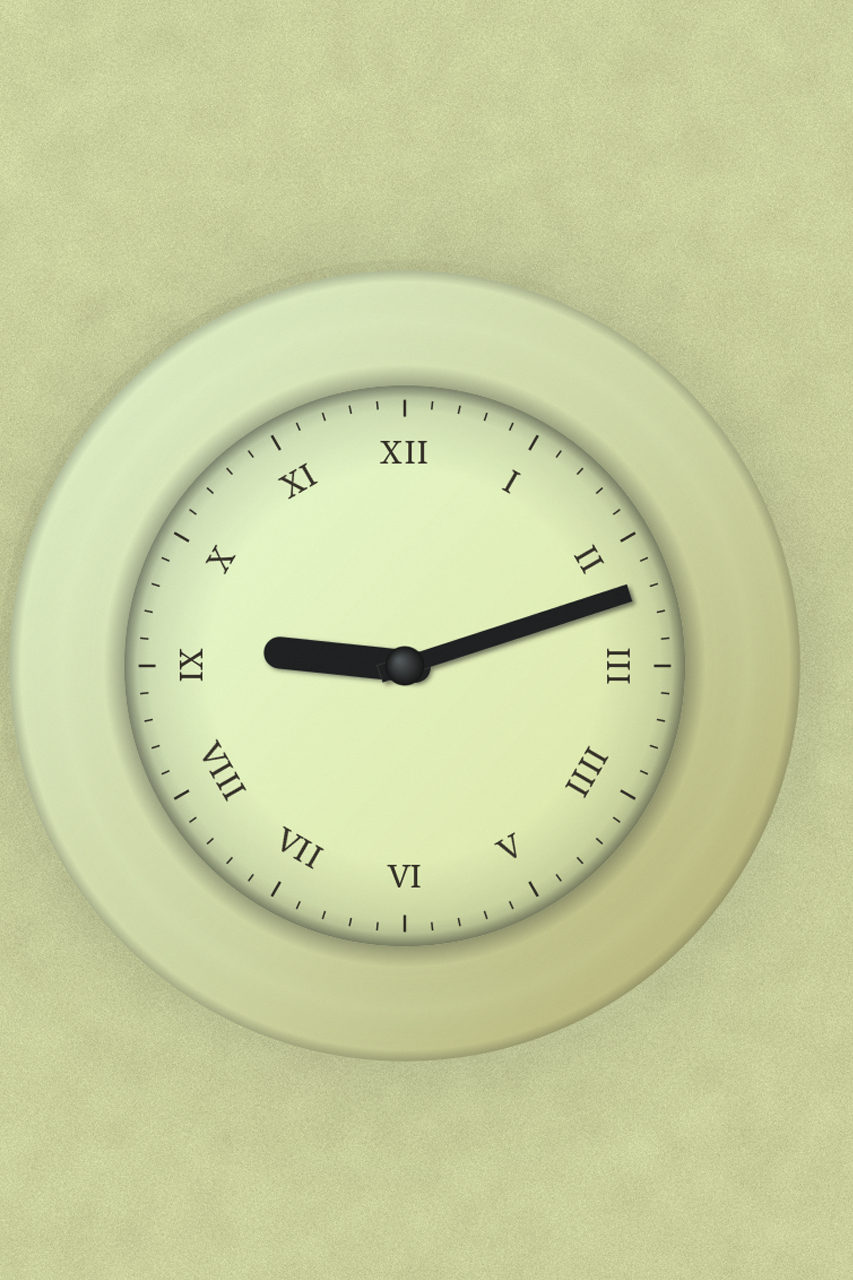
9:12
